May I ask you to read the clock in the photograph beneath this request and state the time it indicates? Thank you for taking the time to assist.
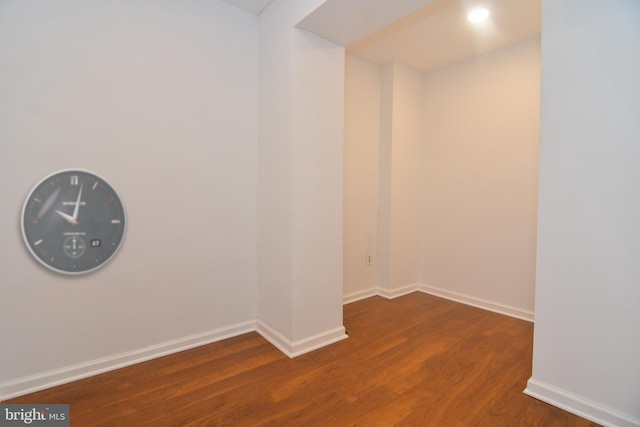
10:02
